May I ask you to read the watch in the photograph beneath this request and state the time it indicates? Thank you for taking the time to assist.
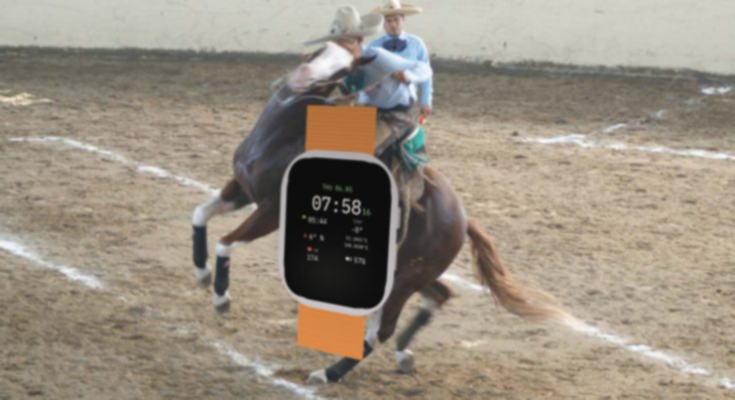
7:58
